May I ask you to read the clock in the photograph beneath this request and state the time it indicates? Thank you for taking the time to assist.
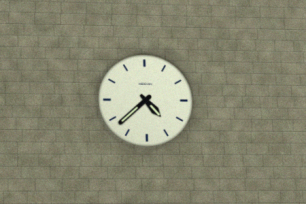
4:38
